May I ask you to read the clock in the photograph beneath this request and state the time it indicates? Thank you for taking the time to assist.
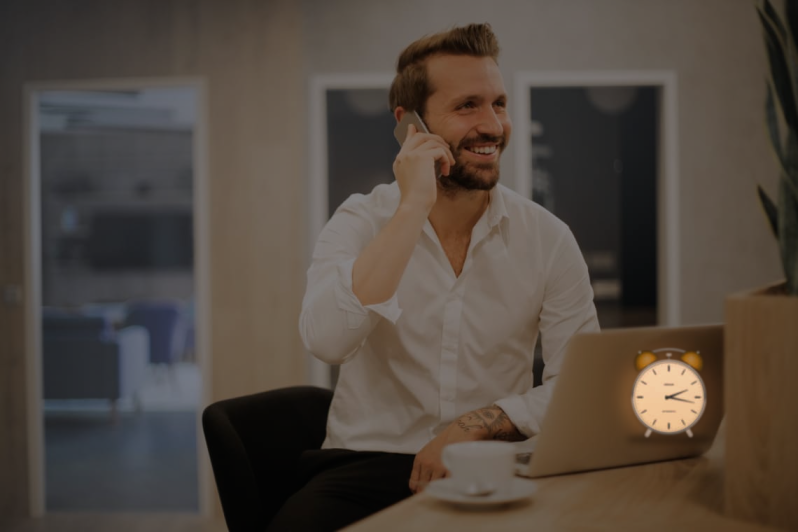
2:17
